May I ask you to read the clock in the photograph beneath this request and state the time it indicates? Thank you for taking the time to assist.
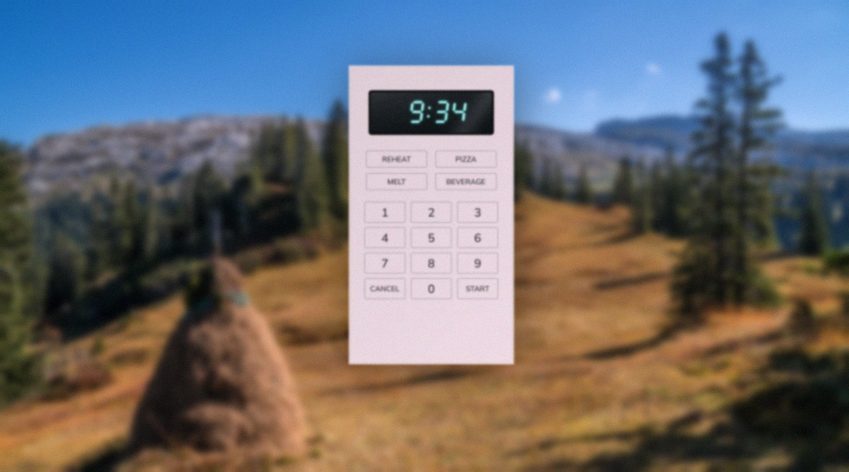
9:34
